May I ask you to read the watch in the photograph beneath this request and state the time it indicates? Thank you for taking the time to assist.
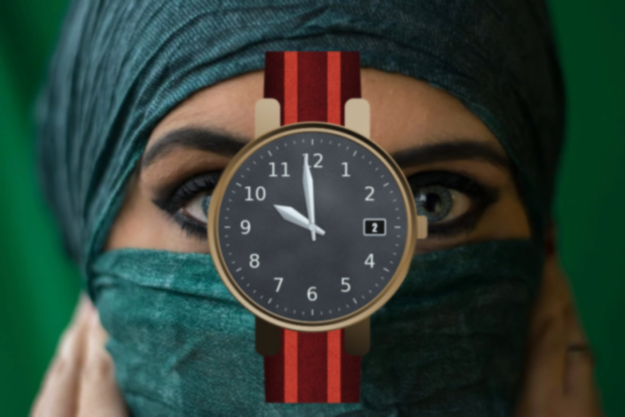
9:59
